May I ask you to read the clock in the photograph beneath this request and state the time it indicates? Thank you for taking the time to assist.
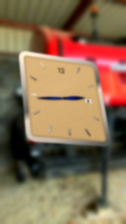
2:44
